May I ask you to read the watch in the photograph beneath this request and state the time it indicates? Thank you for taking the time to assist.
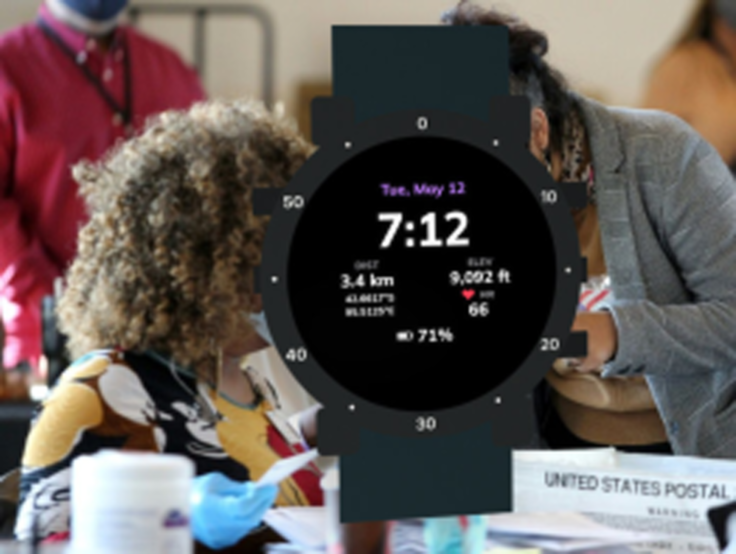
7:12
